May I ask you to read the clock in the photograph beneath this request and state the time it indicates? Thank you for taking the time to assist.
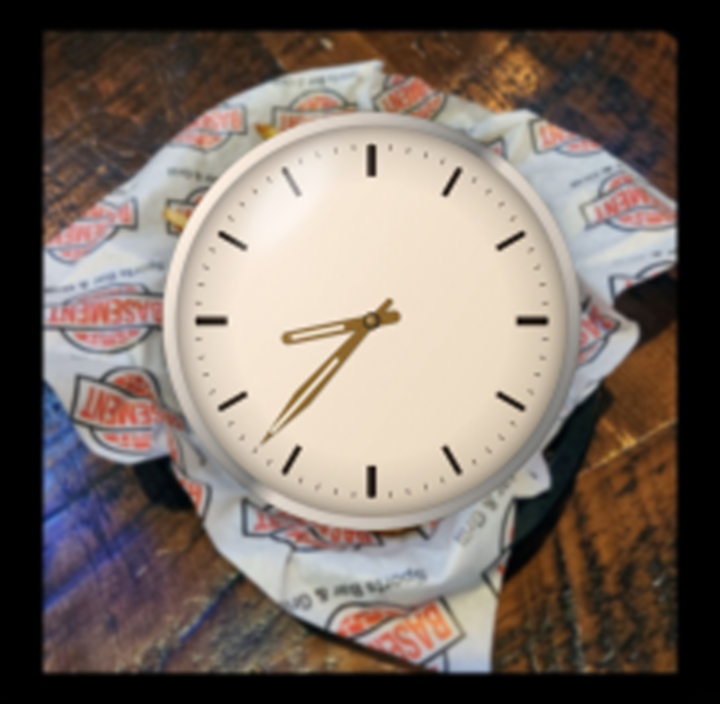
8:37
